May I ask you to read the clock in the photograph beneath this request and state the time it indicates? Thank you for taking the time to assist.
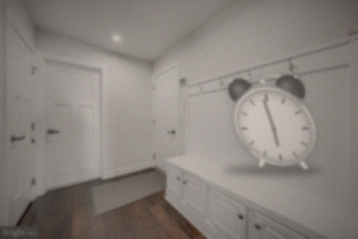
5:59
